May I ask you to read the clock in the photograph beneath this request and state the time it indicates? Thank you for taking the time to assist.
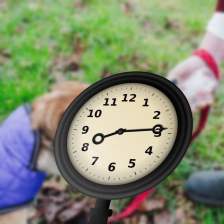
8:14
